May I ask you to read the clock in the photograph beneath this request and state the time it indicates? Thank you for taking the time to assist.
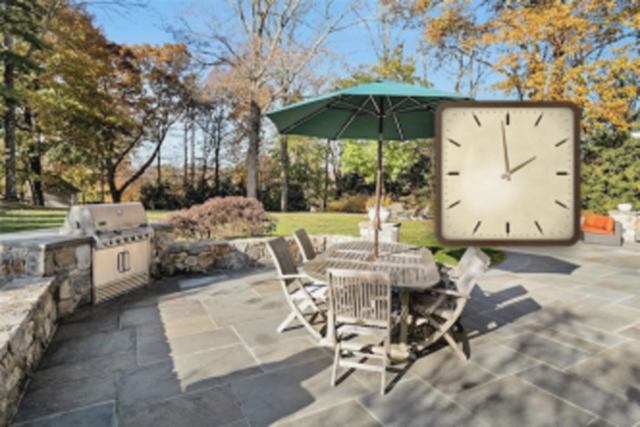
1:59
